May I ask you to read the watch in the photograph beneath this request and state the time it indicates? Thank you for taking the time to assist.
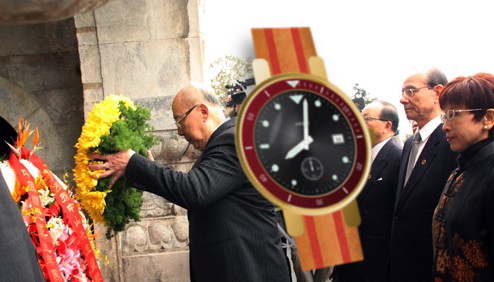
8:02
